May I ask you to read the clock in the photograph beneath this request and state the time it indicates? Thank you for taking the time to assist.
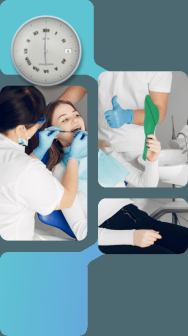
6:00
